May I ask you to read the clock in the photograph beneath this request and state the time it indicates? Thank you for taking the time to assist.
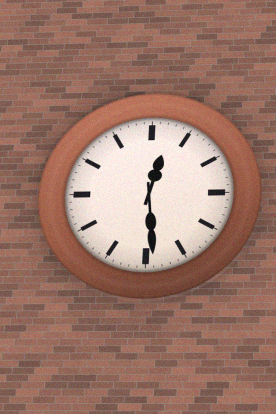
12:29
